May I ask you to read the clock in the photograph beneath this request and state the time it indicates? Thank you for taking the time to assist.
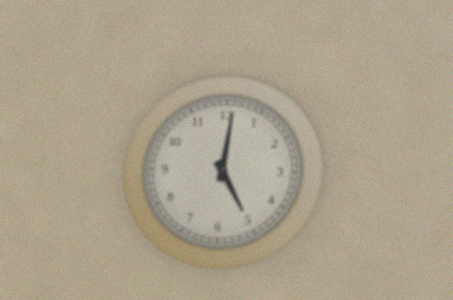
5:01
